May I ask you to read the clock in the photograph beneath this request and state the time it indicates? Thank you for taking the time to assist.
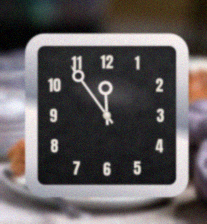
11:54
